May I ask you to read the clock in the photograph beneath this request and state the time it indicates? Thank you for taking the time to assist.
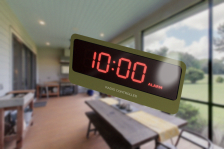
10:00
